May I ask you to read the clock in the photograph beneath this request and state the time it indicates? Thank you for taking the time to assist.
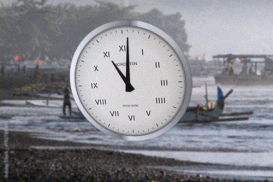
11:01
